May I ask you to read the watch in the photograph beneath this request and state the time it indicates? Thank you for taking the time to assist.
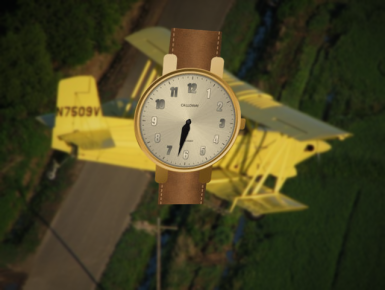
6:32
